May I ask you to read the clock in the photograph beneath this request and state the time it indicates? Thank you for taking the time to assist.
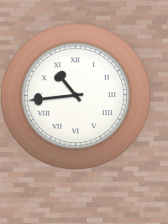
10:44
